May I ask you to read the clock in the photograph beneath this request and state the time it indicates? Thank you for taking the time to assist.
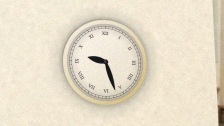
9:27
